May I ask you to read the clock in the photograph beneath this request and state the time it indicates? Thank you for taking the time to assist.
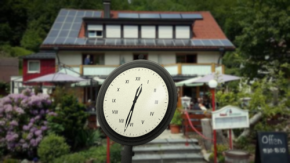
12:32
